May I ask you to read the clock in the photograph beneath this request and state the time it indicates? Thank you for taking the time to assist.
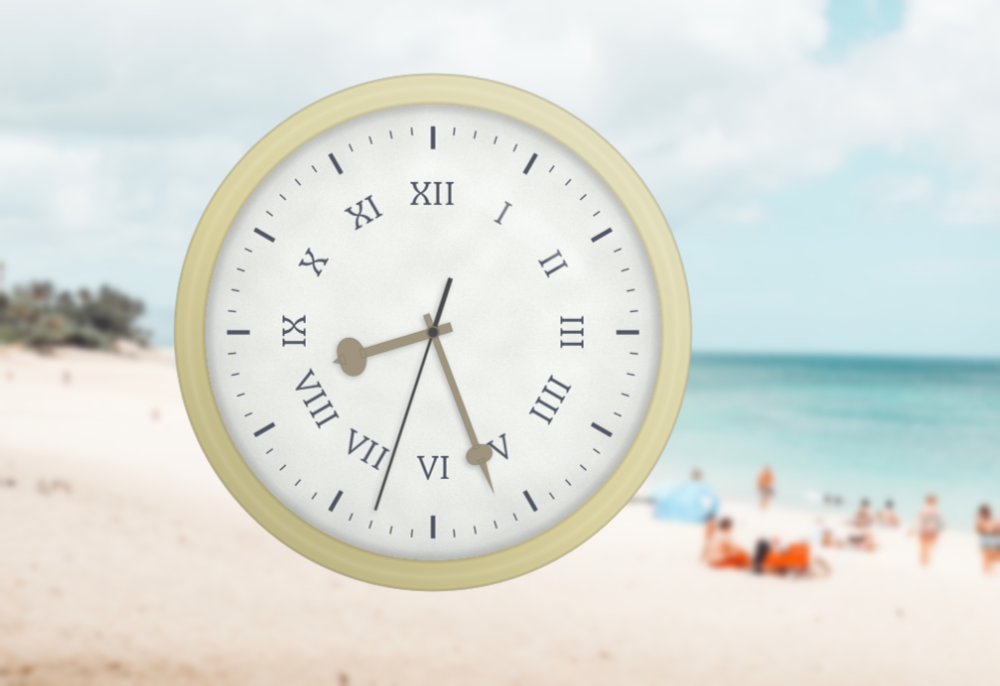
8:26:33
